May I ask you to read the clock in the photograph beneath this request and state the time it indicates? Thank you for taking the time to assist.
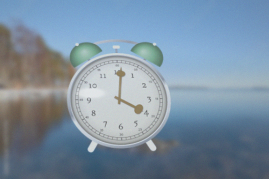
4:01
